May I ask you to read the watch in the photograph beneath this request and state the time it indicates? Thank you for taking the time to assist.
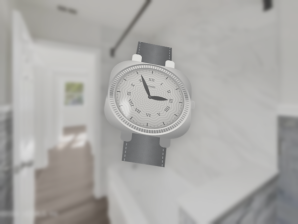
2:56
